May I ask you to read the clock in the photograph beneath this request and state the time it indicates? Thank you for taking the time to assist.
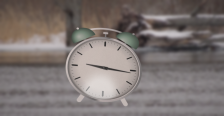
9:16
